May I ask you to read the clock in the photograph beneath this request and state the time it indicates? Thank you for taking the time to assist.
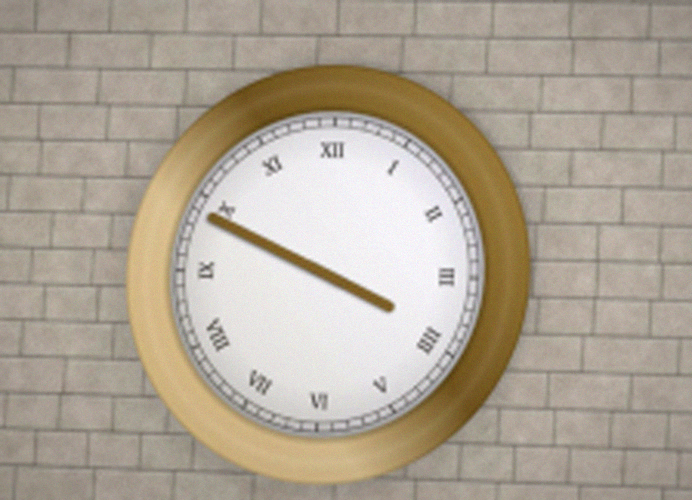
3:49
